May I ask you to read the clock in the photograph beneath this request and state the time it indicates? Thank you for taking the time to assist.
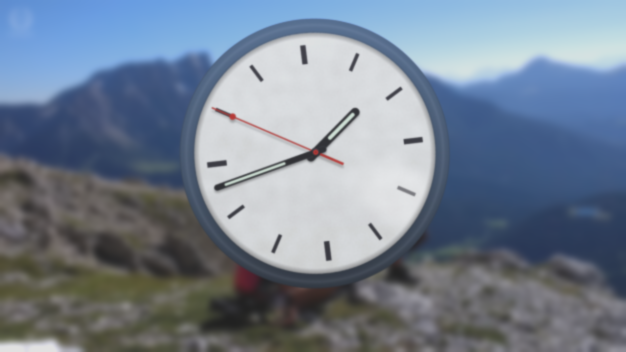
1:42:50
